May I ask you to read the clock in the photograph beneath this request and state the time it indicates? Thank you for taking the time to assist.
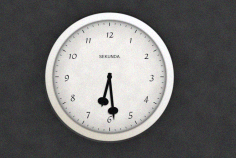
6:29
